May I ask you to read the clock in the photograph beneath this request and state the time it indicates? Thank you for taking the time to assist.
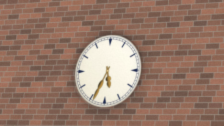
5:34
